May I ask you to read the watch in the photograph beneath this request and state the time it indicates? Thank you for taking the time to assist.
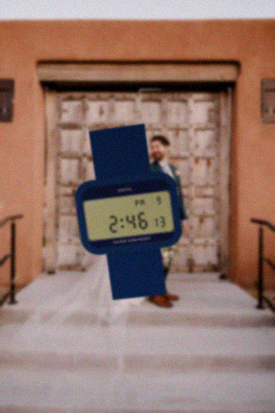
2:46:13
